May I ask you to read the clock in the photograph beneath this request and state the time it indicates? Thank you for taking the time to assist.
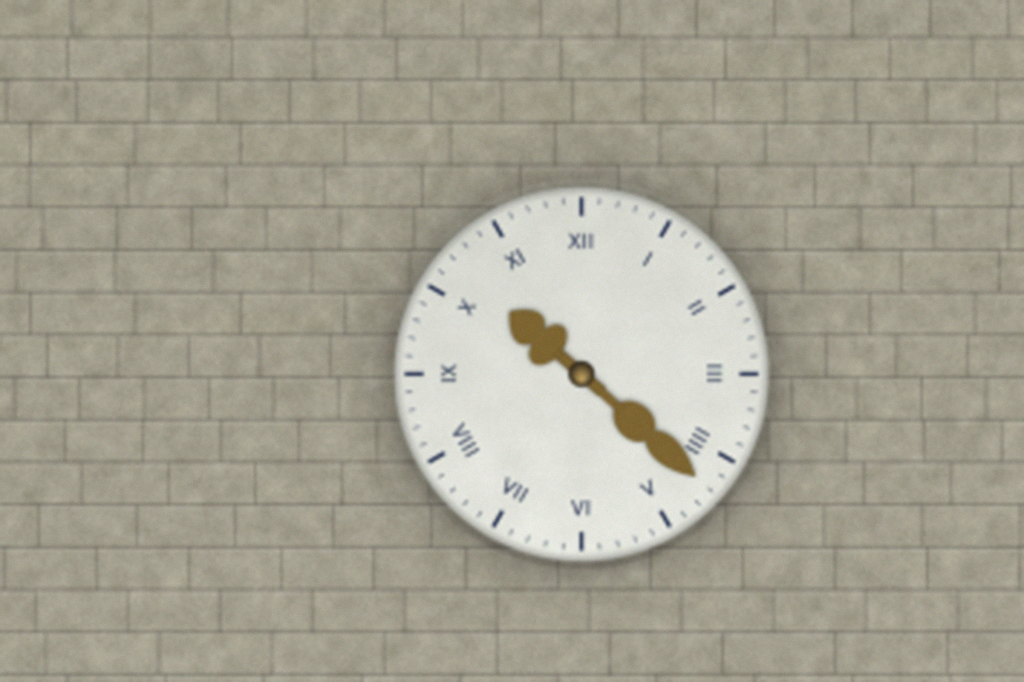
10:22
